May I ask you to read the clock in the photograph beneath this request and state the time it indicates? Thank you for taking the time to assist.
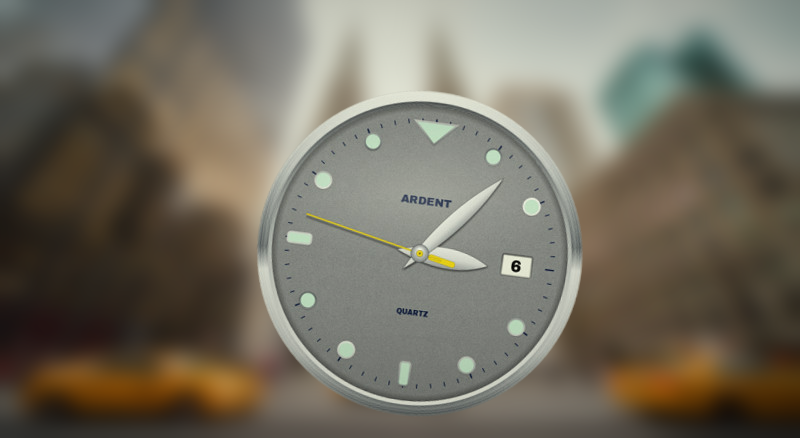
3:06:47
